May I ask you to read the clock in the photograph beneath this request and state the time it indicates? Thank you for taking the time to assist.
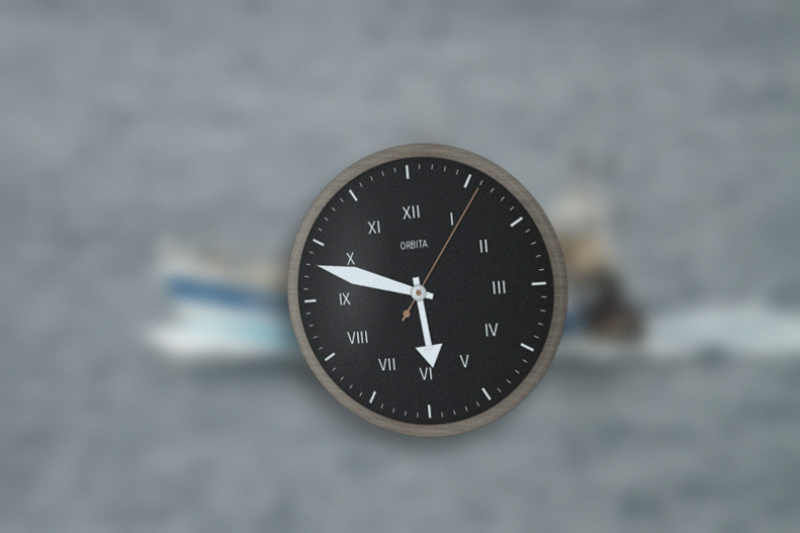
5:48:06
